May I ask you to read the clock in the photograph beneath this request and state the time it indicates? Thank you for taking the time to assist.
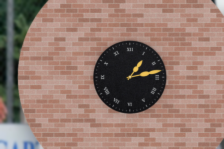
1:13
